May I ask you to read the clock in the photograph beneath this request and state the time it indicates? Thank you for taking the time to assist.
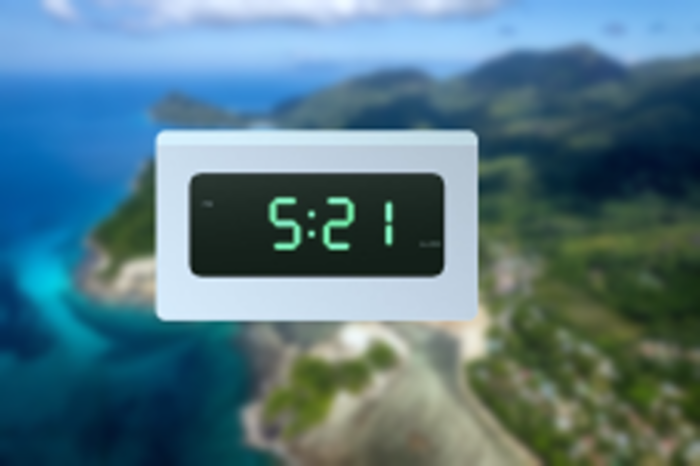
5:21
